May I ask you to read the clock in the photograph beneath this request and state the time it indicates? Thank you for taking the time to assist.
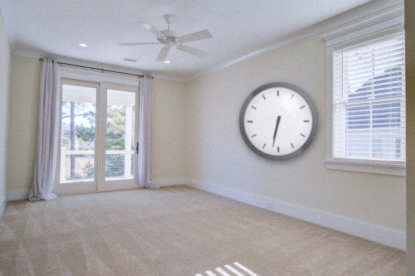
6:32
